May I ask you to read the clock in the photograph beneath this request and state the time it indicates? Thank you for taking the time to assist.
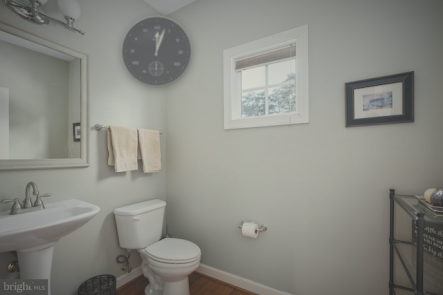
12:03
